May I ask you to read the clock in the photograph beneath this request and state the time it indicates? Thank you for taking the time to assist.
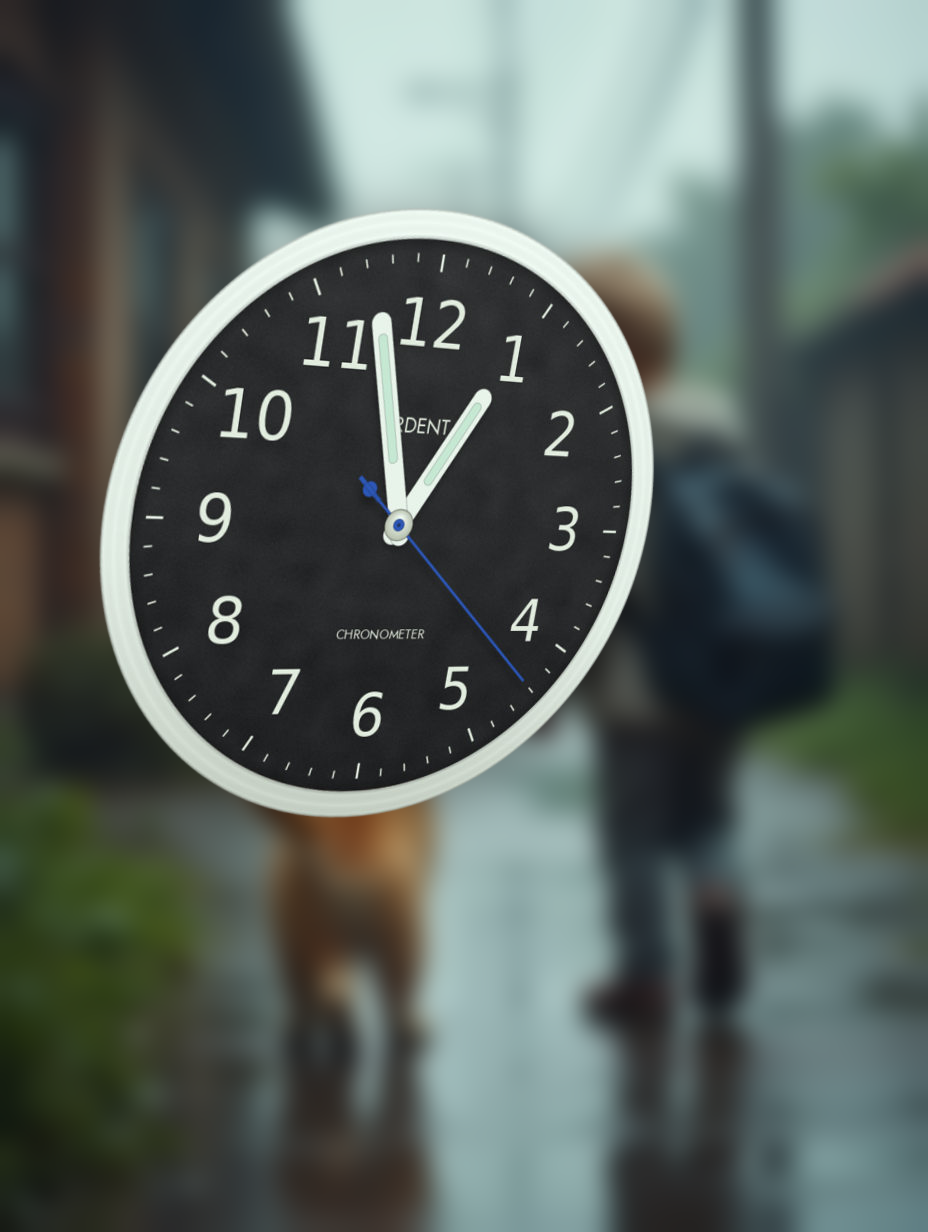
12:57:22
